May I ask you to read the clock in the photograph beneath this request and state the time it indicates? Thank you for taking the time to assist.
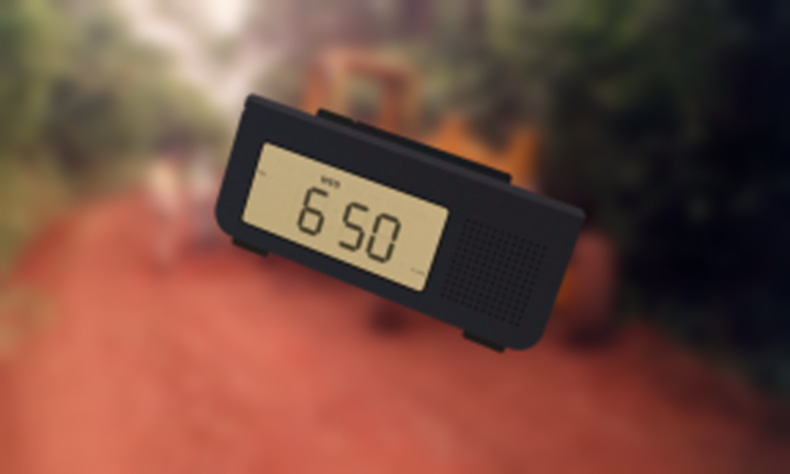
6:50
